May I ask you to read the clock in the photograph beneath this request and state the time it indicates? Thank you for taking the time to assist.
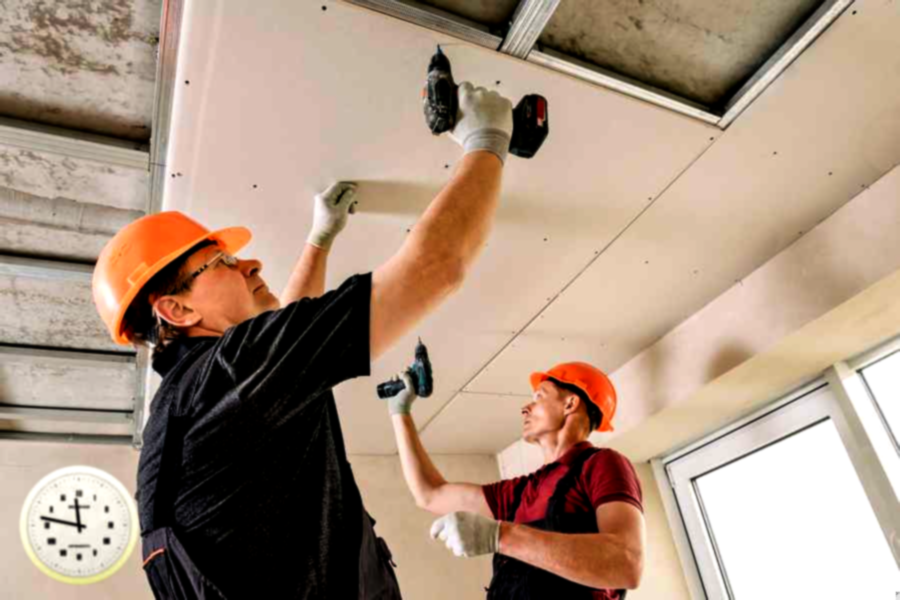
11:47
